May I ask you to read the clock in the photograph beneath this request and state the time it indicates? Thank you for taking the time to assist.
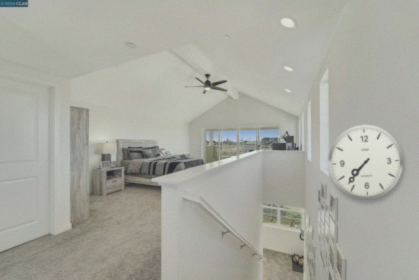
7:37
